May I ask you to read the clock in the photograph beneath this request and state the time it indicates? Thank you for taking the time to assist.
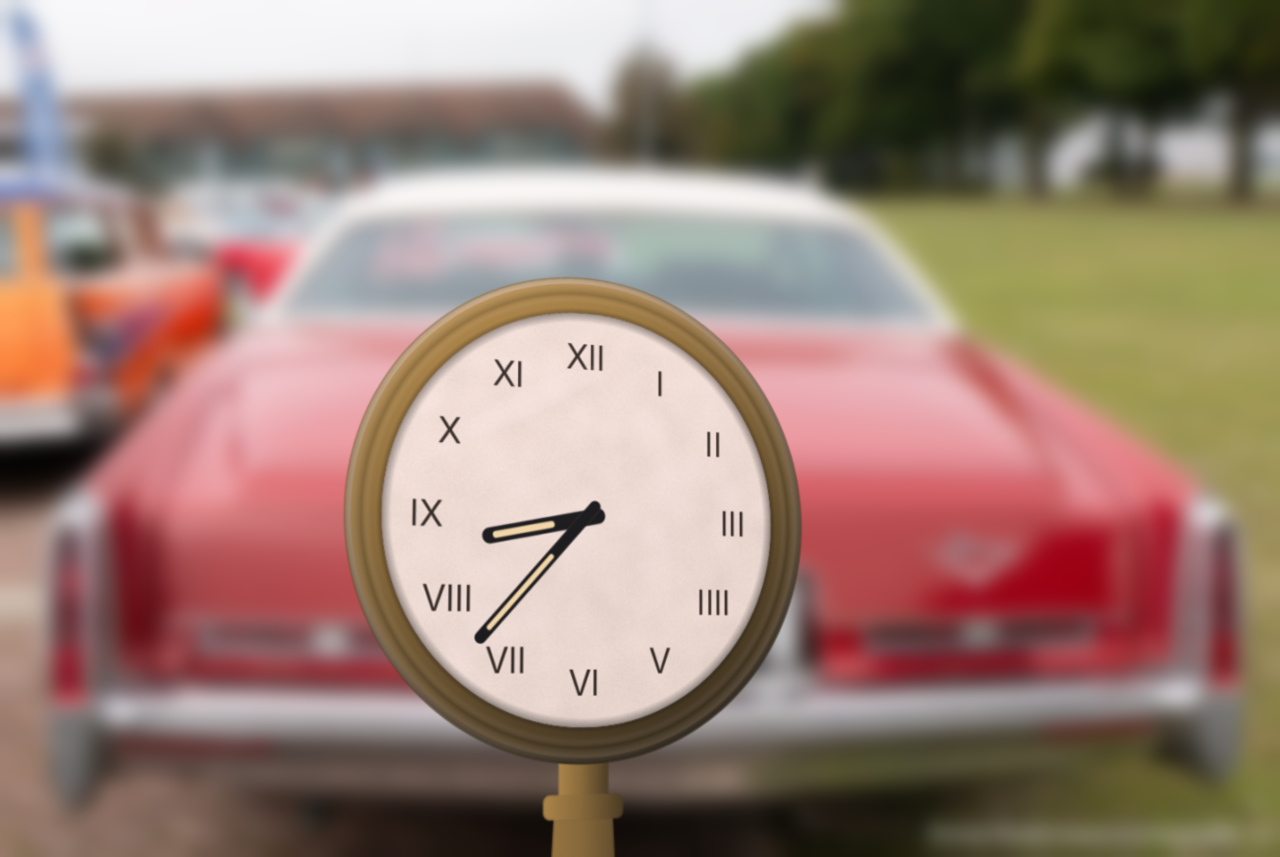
8:37
